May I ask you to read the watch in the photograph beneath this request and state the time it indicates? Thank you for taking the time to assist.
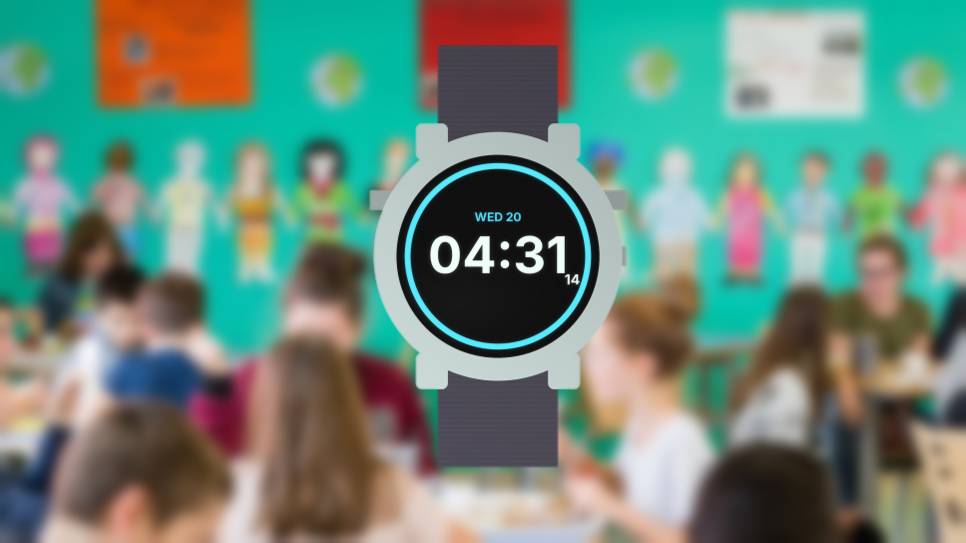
4:31:14
